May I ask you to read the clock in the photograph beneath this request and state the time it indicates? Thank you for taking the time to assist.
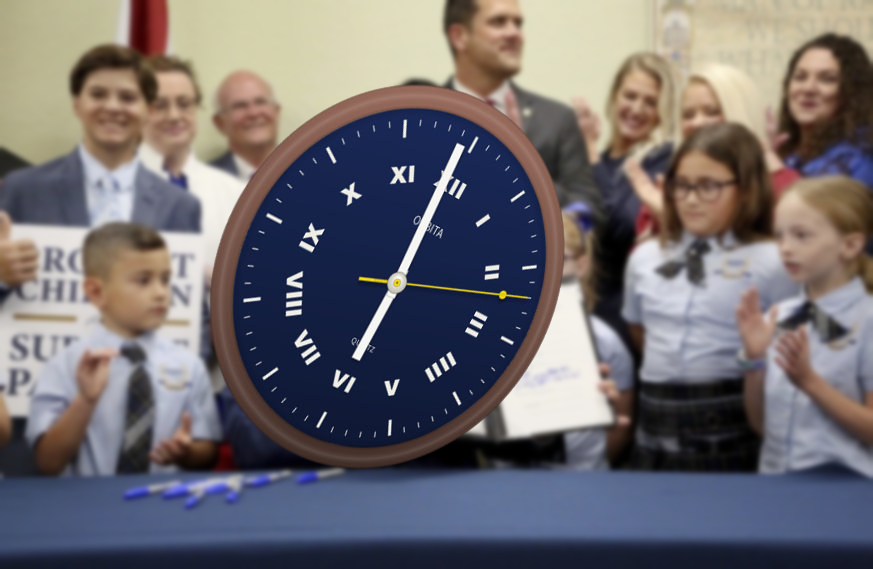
5:59:12
